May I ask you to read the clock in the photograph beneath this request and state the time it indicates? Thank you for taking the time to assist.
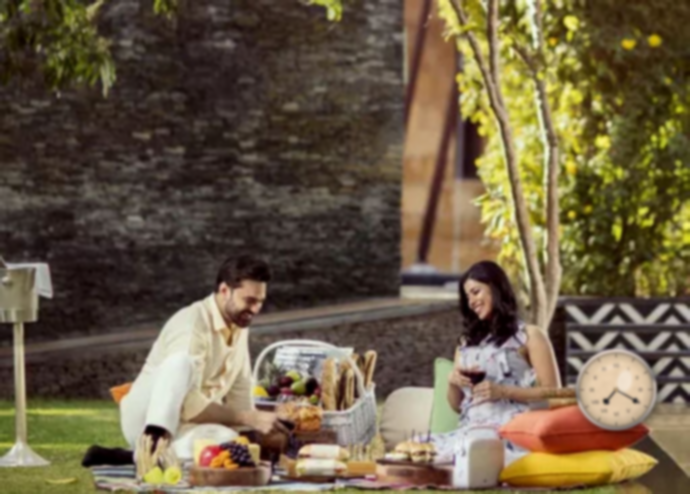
7:20
